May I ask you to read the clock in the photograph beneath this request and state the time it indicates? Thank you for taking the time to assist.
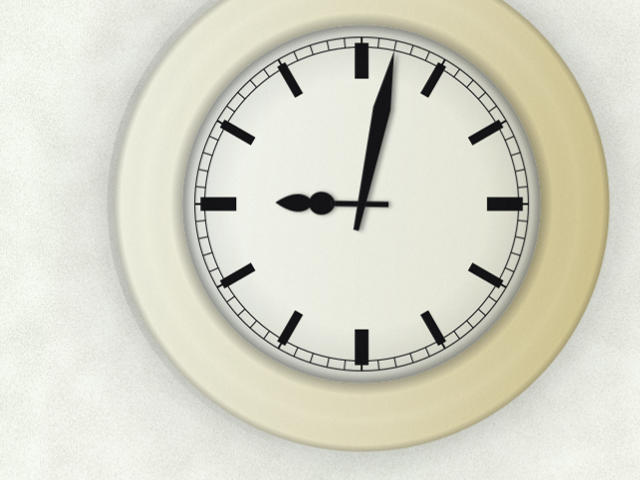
9:02
